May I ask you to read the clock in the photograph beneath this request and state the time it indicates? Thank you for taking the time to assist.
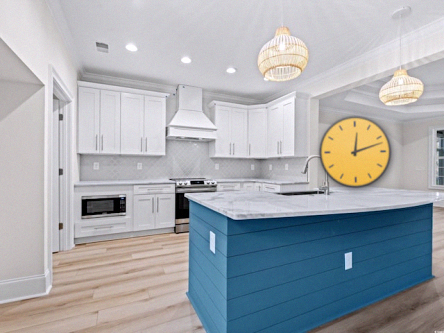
12:12
